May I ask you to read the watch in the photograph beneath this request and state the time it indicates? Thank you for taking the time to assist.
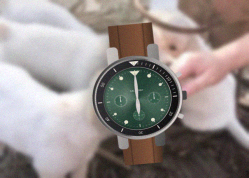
6:00
